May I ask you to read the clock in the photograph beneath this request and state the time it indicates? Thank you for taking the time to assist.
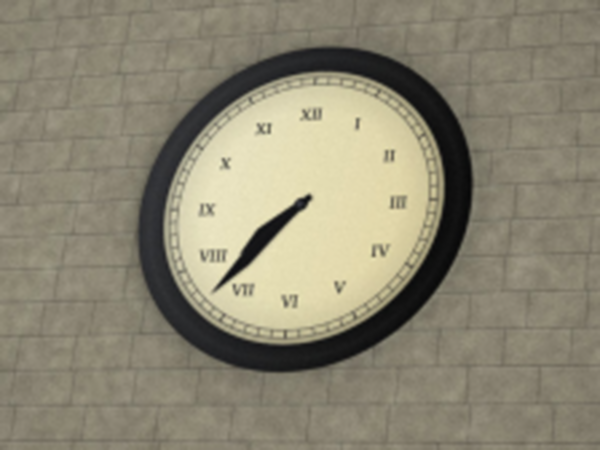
7:37
